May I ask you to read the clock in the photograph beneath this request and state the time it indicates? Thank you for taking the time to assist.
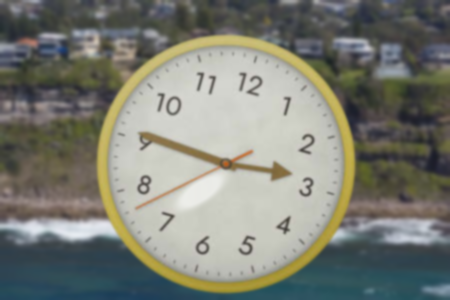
2:45:38
